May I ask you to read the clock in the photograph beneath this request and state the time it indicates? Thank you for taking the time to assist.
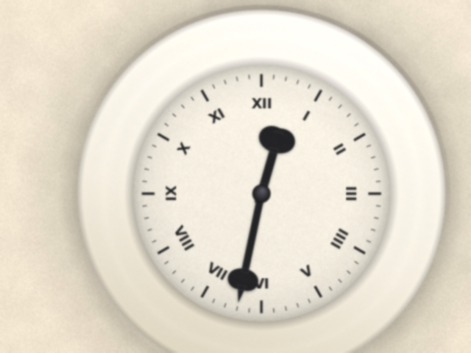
12:32
